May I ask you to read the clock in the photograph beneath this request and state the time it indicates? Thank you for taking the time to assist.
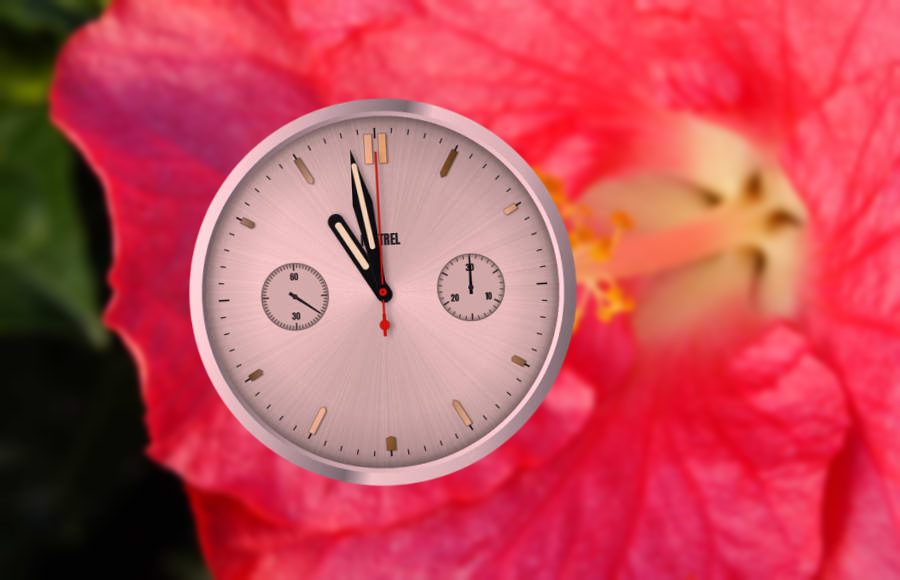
10:58:21
